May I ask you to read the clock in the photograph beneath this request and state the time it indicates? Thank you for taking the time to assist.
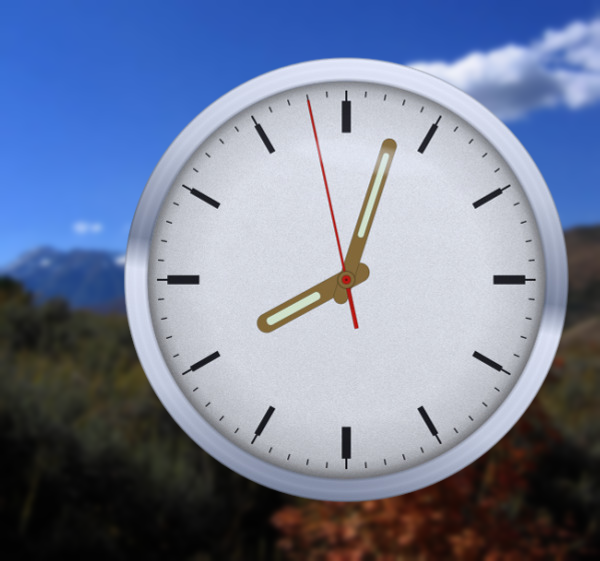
8:02:58
